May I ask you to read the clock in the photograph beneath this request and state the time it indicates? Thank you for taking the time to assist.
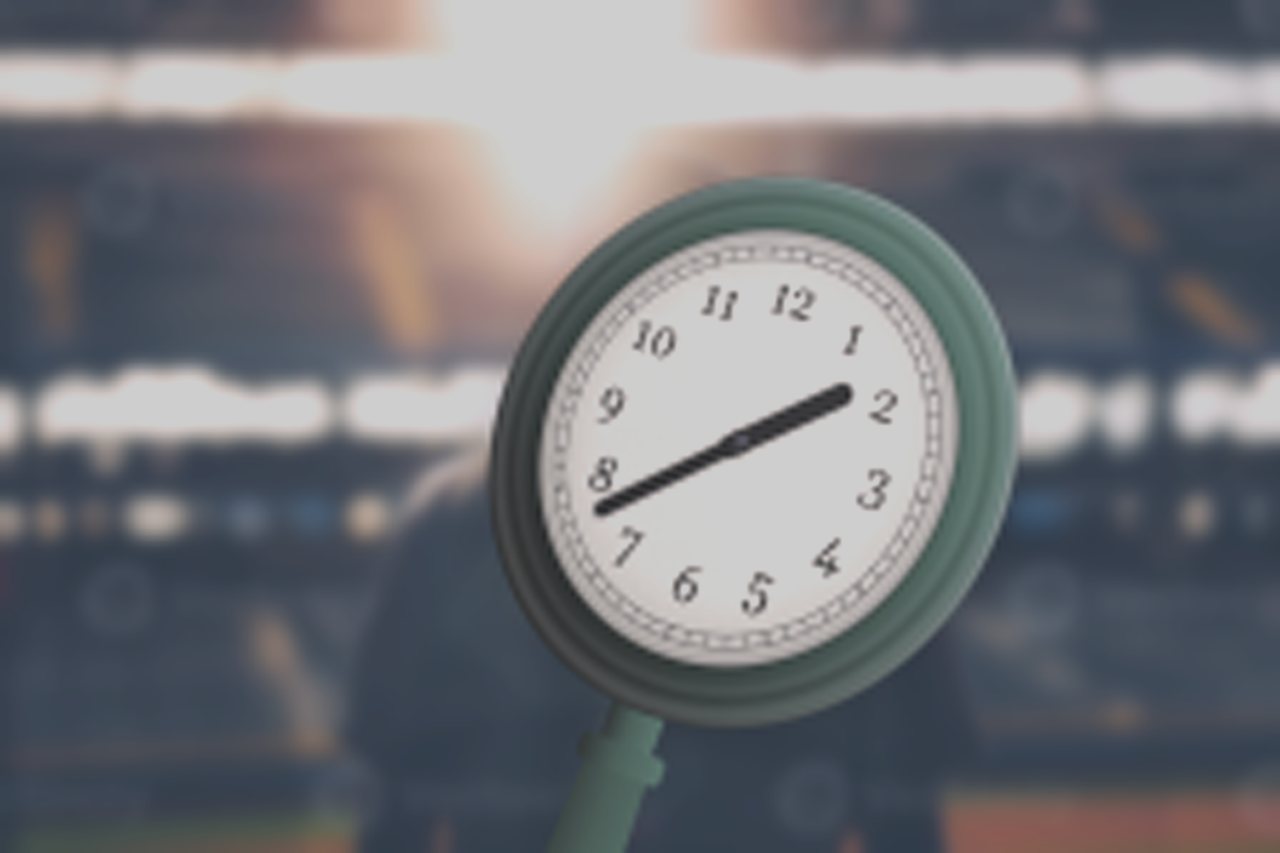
1:38
